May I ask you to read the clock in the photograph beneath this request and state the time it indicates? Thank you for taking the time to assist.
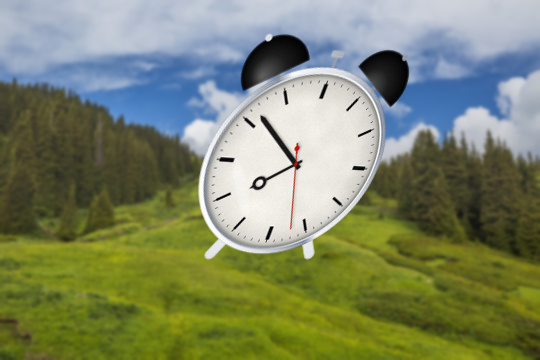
7:51:27
